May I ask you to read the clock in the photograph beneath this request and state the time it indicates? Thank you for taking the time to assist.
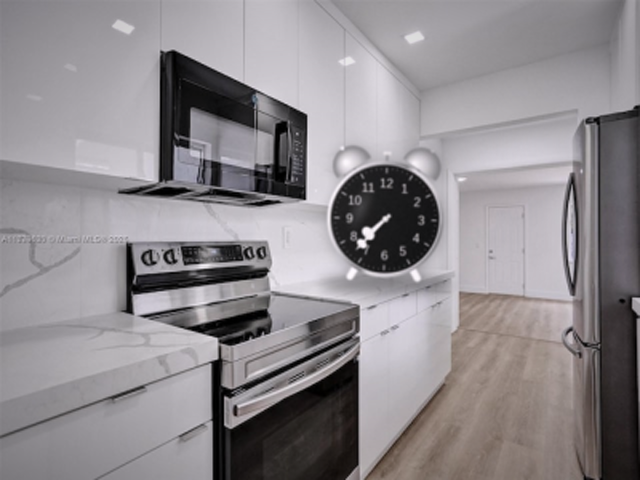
7:37
